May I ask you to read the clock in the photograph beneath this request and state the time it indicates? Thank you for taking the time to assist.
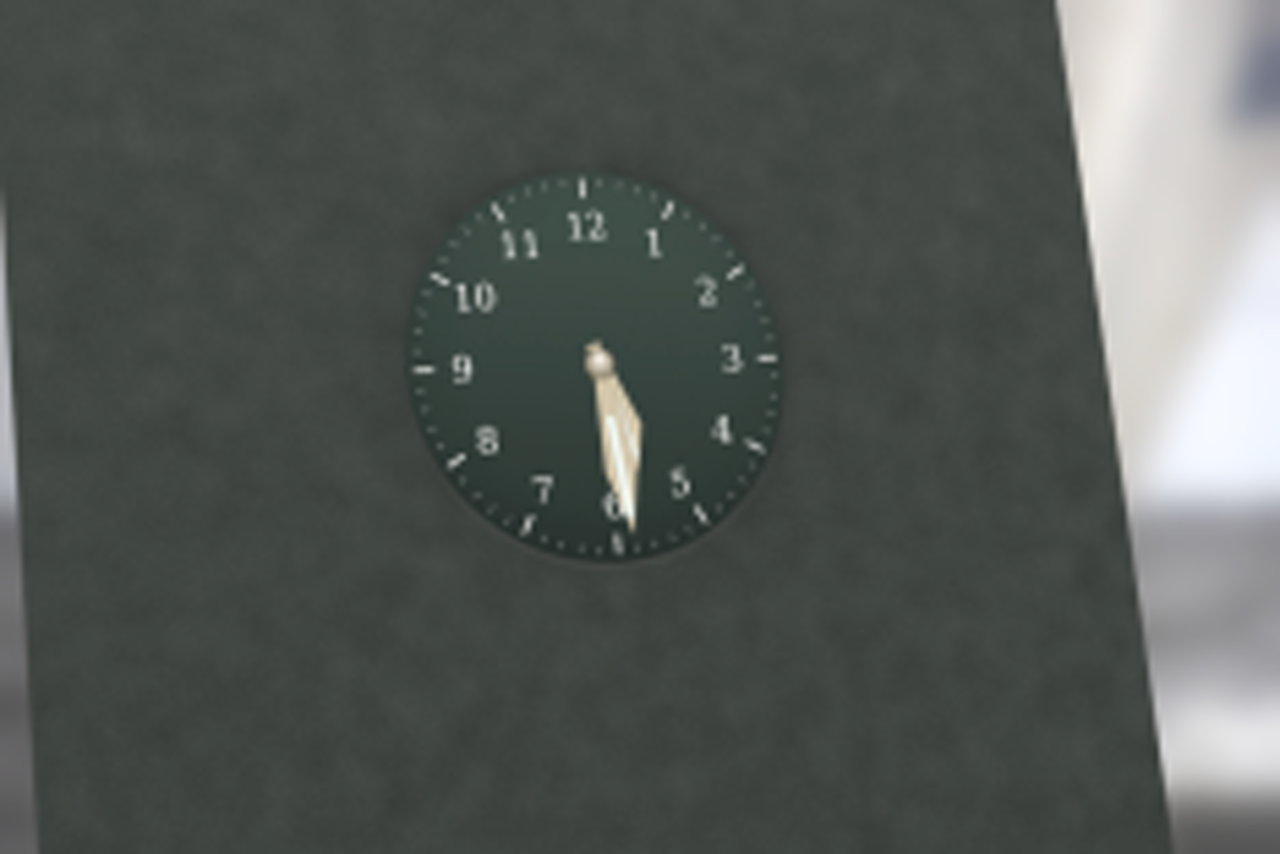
5:29
